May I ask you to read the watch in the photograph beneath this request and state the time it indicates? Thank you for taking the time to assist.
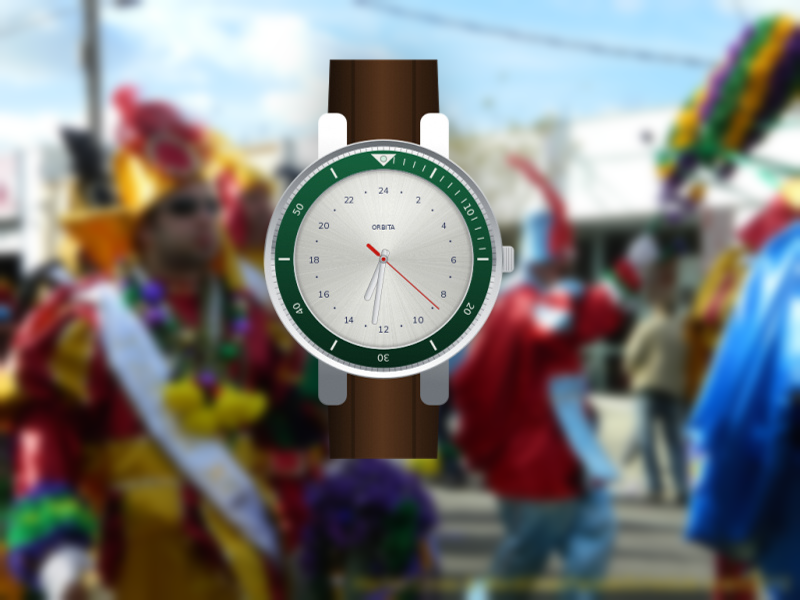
13:31:22
